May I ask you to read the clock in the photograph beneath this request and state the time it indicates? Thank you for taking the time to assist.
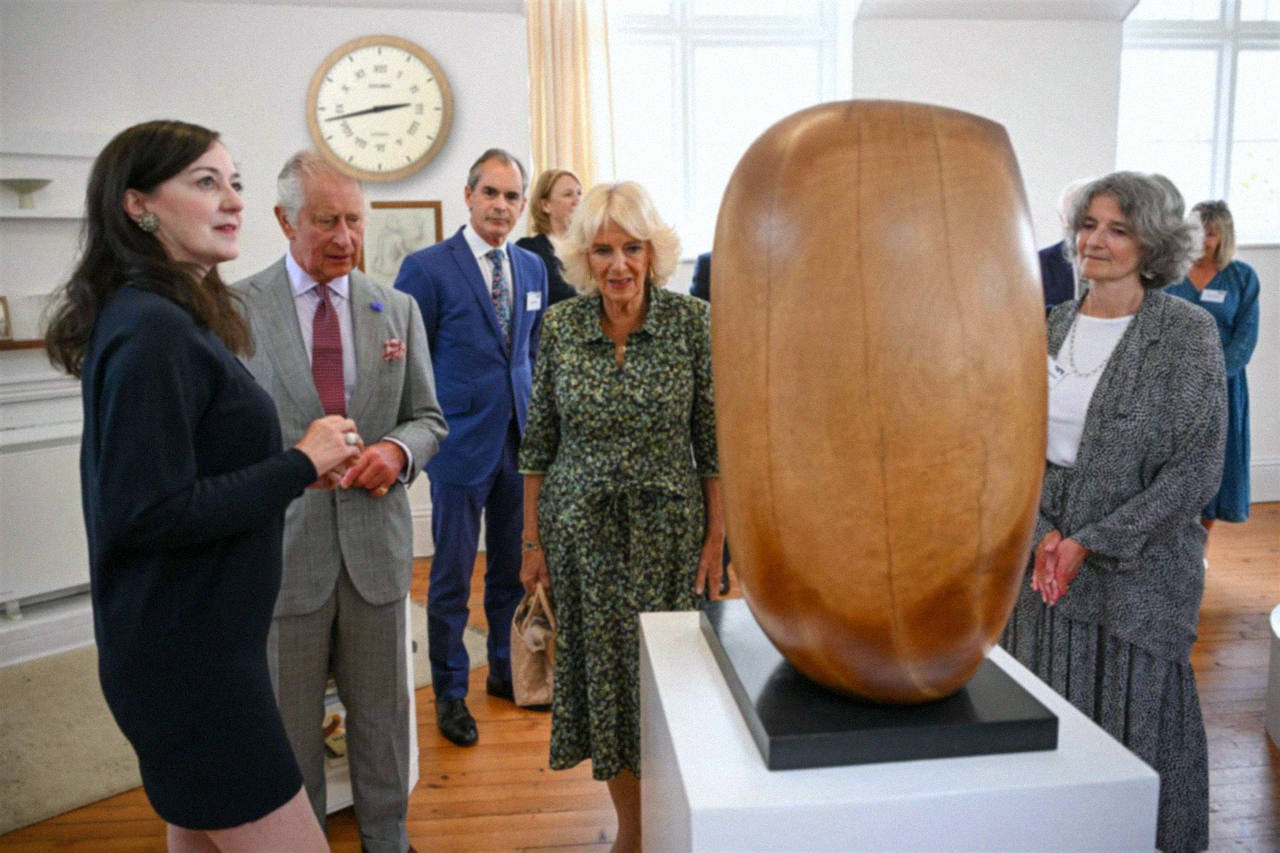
2:43
